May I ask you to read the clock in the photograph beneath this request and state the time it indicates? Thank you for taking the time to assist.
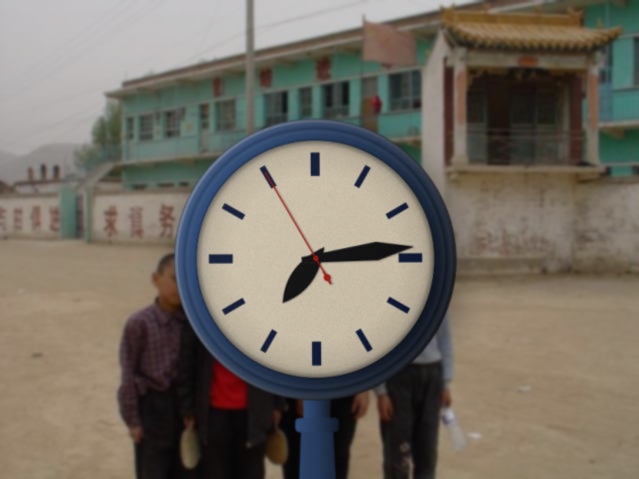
7:13:55
